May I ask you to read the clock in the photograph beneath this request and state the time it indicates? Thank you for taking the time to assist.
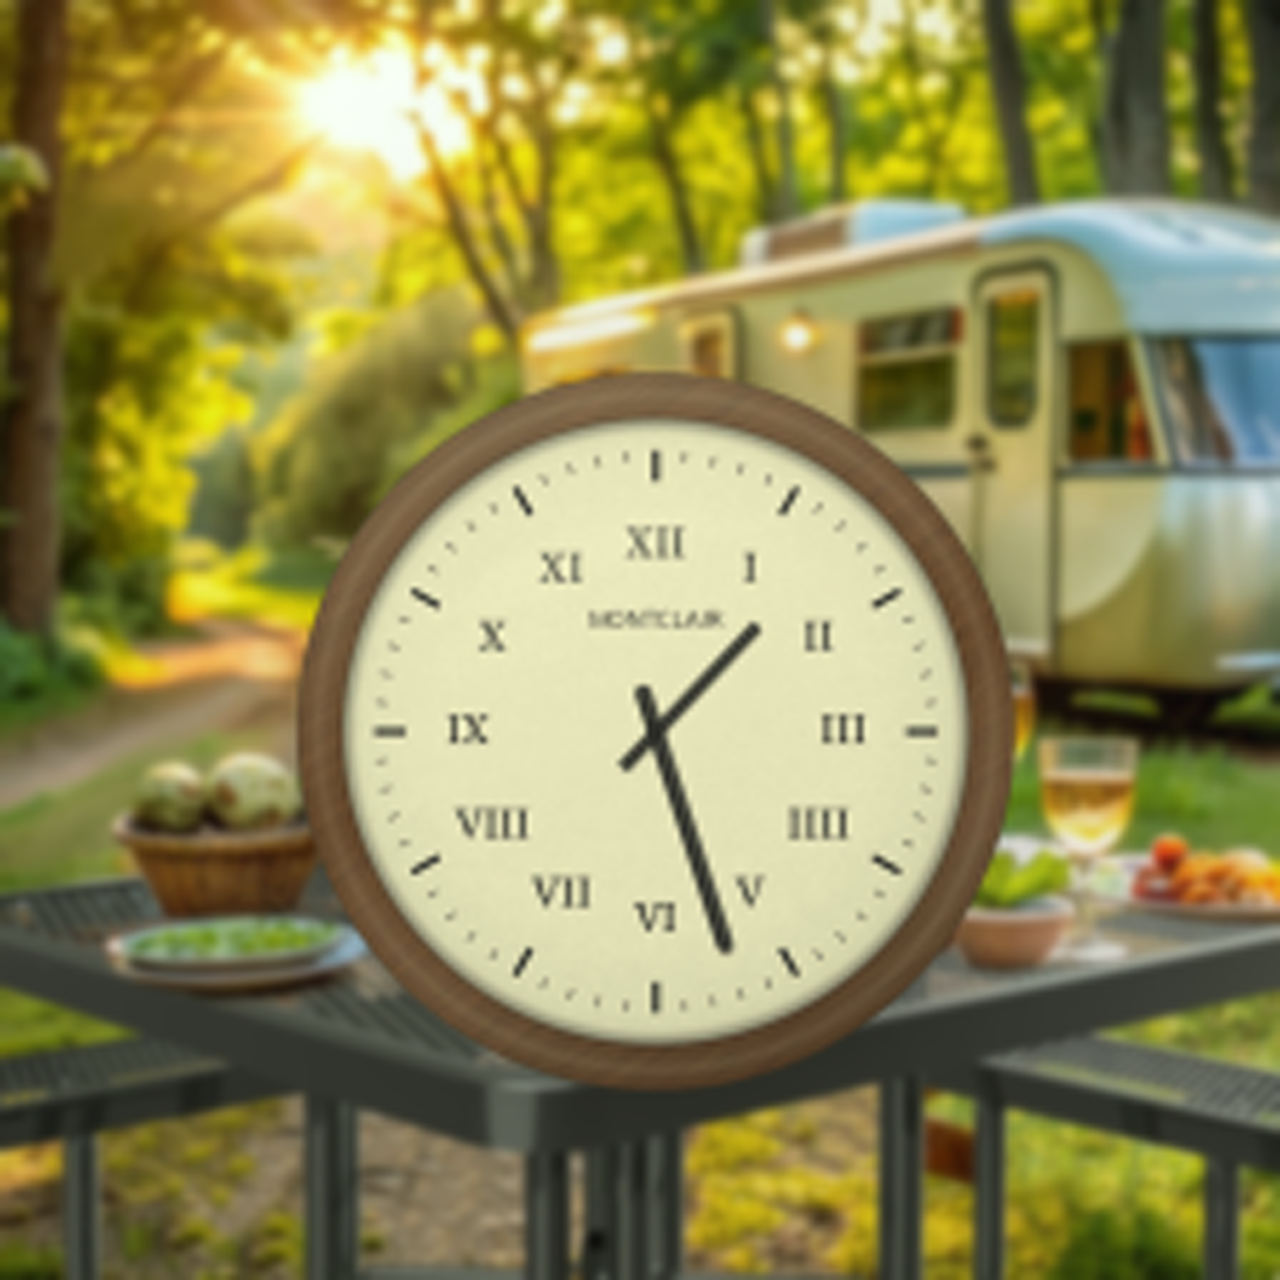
1:27
